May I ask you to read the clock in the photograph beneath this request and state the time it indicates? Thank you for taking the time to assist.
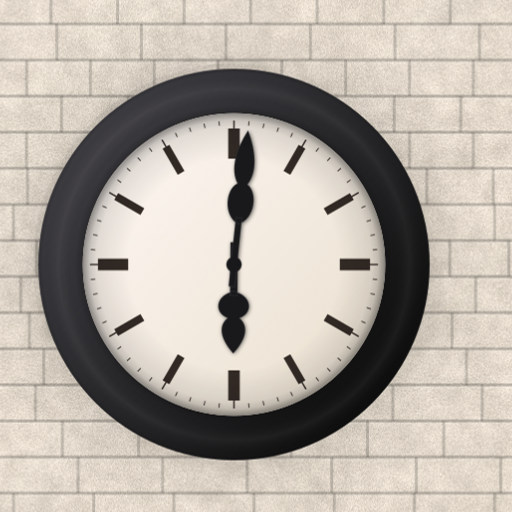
6:01
